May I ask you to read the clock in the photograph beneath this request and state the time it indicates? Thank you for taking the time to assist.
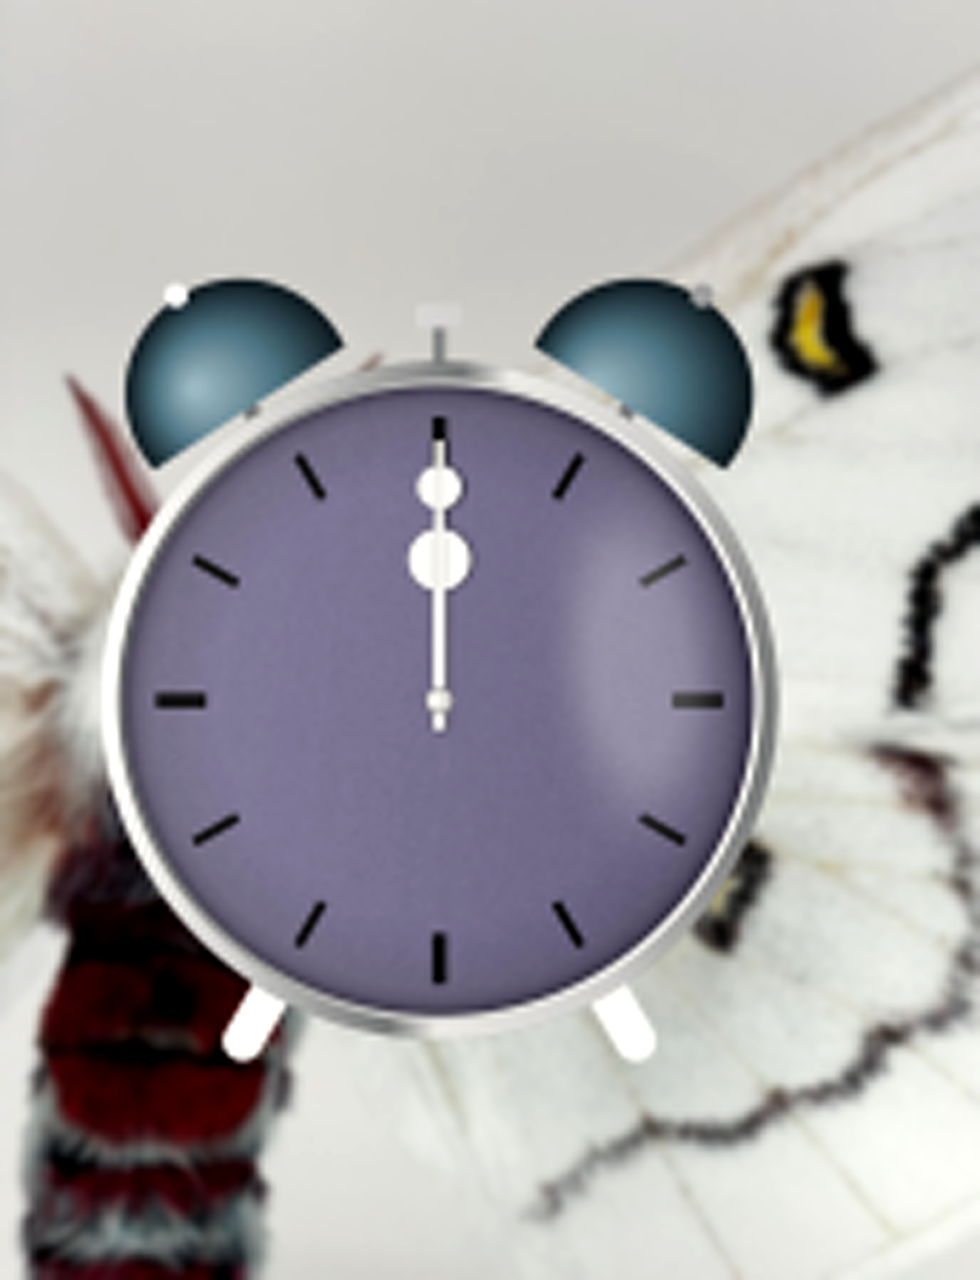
12:00
